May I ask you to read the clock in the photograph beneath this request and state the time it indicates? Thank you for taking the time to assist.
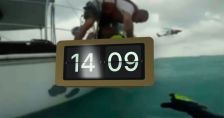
14:09
